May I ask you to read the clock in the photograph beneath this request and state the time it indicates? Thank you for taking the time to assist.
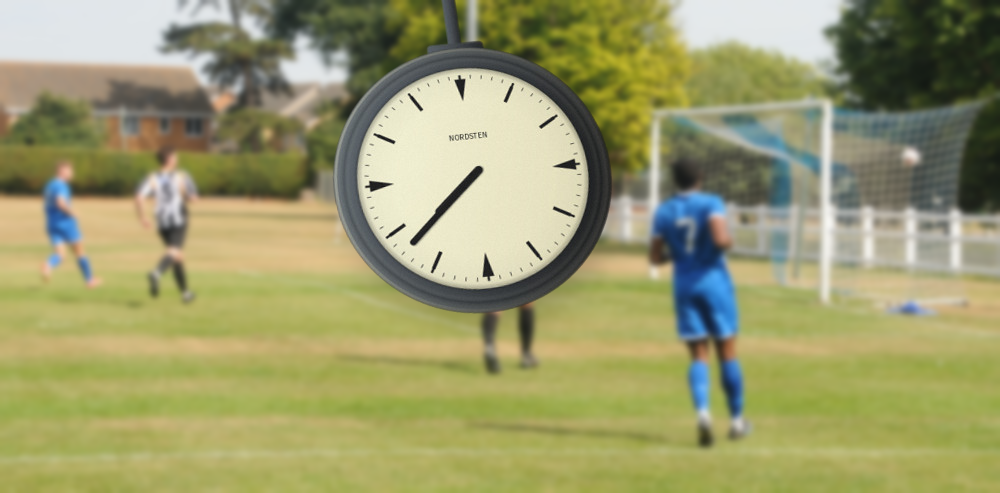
7:38
